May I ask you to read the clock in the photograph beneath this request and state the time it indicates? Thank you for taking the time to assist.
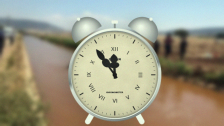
11:54
